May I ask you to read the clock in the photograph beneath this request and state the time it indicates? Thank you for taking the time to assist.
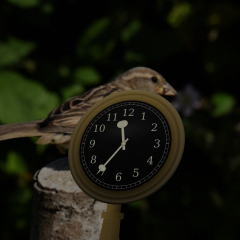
11:36
